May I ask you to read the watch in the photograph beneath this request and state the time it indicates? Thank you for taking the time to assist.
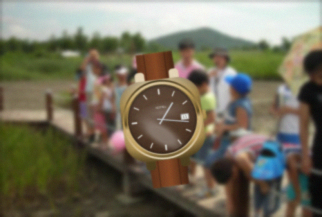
1:17
